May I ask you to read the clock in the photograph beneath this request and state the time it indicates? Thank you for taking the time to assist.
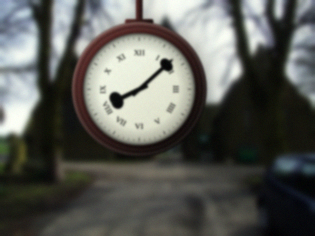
8:08
